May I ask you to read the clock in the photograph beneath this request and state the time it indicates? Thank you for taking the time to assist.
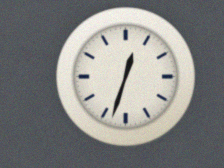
12:33
